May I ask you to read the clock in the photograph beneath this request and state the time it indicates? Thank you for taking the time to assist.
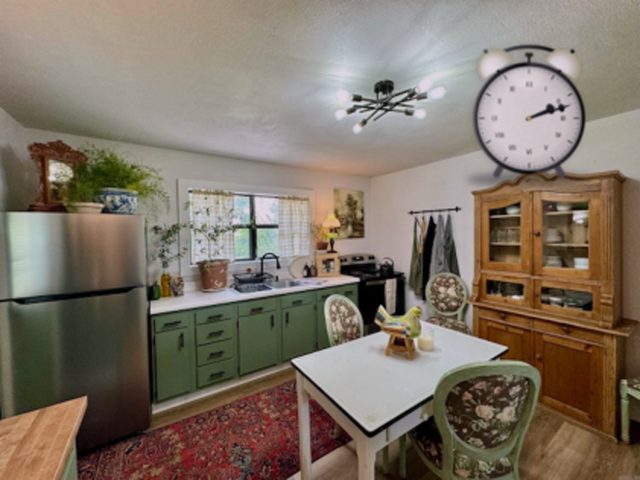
2:12
